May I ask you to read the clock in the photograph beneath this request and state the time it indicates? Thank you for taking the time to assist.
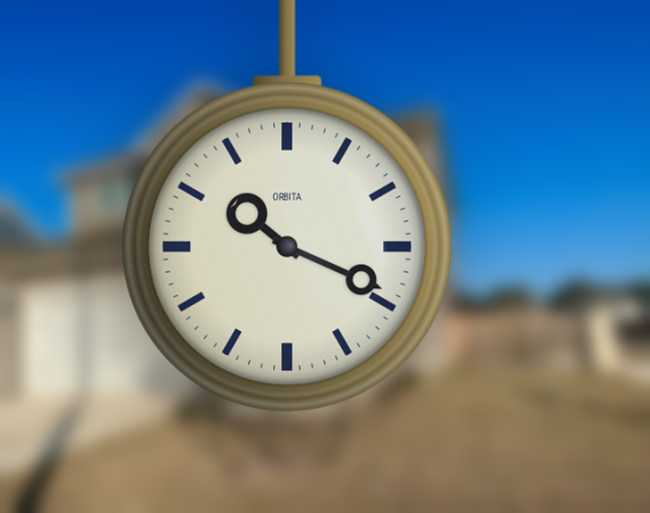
10:19
